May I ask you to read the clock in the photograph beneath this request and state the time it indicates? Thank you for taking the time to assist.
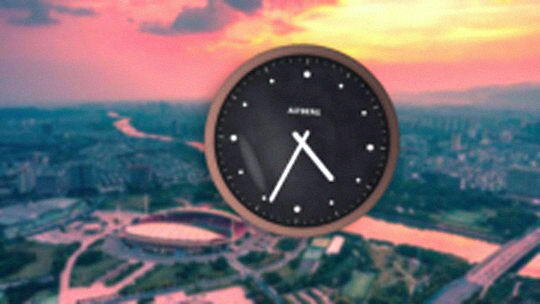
4:34
